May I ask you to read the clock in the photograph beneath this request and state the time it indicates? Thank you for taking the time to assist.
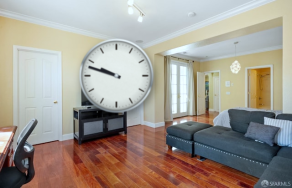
9:48
